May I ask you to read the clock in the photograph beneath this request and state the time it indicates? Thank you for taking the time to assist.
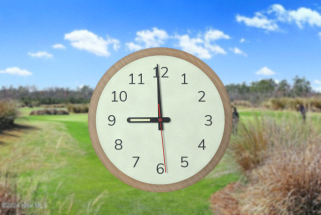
8:59:29
